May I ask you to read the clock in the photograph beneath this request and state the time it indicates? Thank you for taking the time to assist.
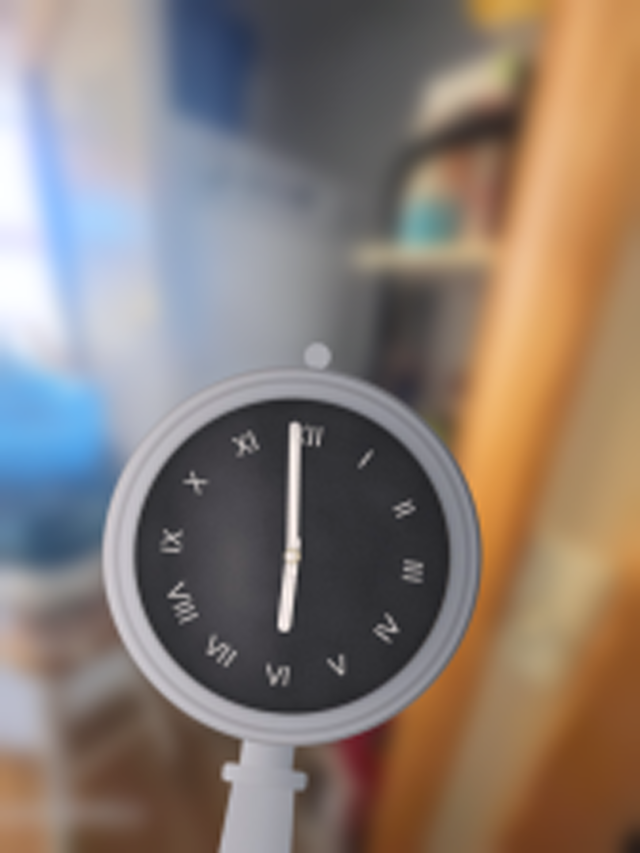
5:59
